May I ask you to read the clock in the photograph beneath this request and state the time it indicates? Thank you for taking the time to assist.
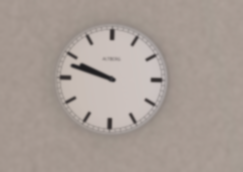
9:48
